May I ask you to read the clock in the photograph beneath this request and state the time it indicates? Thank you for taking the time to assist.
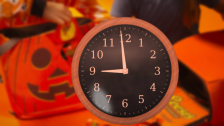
8:59
